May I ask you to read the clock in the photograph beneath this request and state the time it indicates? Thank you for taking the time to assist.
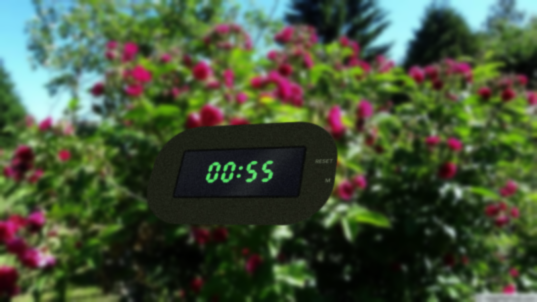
0:55
